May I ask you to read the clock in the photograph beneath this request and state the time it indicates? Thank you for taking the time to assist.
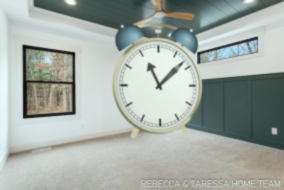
11:08
